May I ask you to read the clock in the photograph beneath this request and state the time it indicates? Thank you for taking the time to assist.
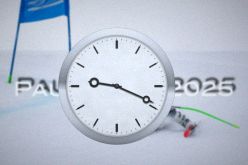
9:19
